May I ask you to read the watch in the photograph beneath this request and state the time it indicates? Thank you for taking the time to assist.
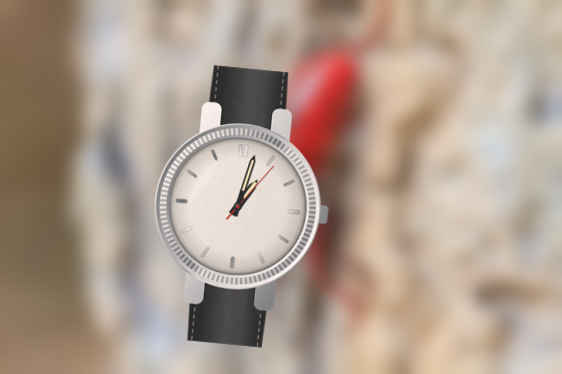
1:02:06
